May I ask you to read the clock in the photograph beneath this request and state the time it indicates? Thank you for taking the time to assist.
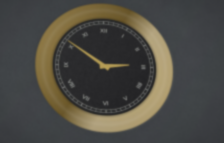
2:51
